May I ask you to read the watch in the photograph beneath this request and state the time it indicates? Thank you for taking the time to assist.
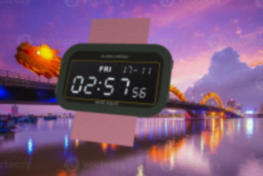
2:57
